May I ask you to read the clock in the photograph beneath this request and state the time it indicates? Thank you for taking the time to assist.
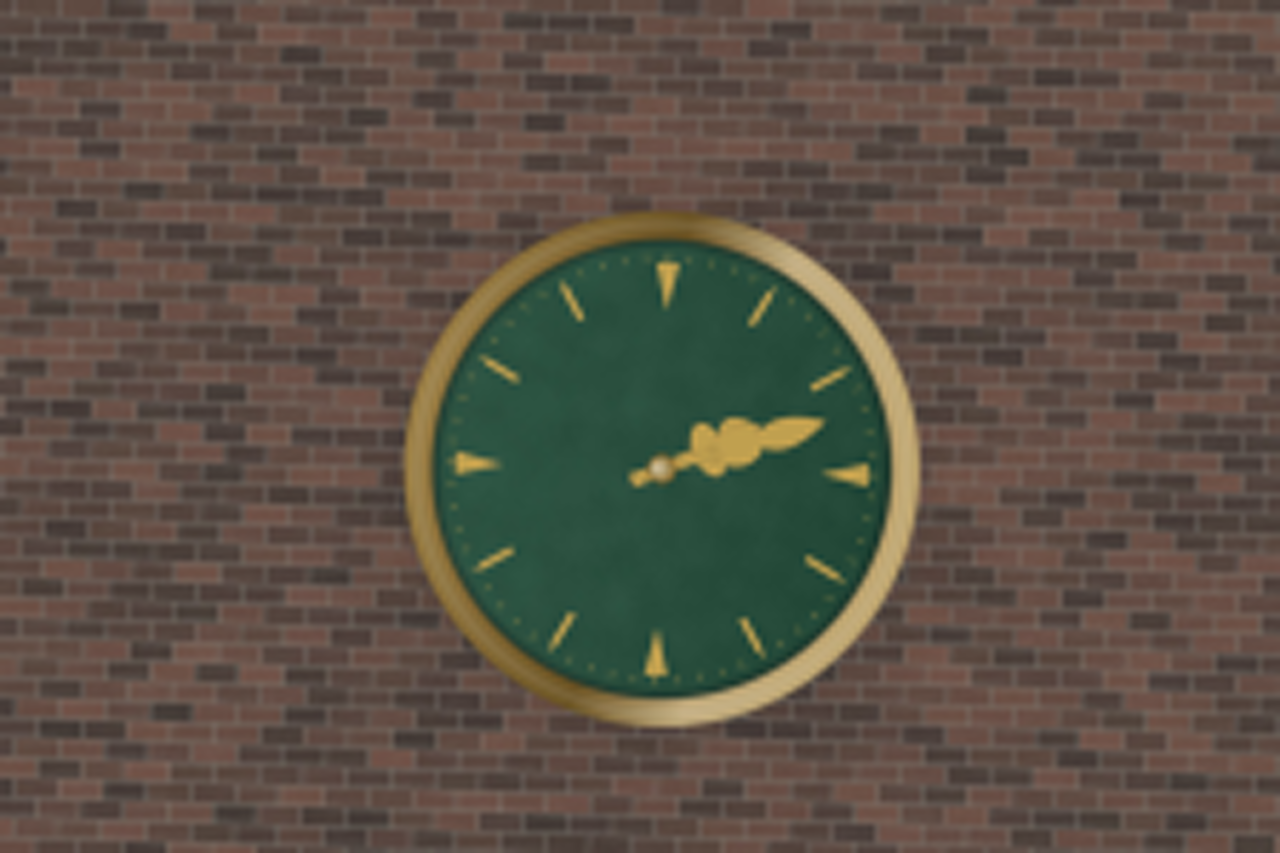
2:12
